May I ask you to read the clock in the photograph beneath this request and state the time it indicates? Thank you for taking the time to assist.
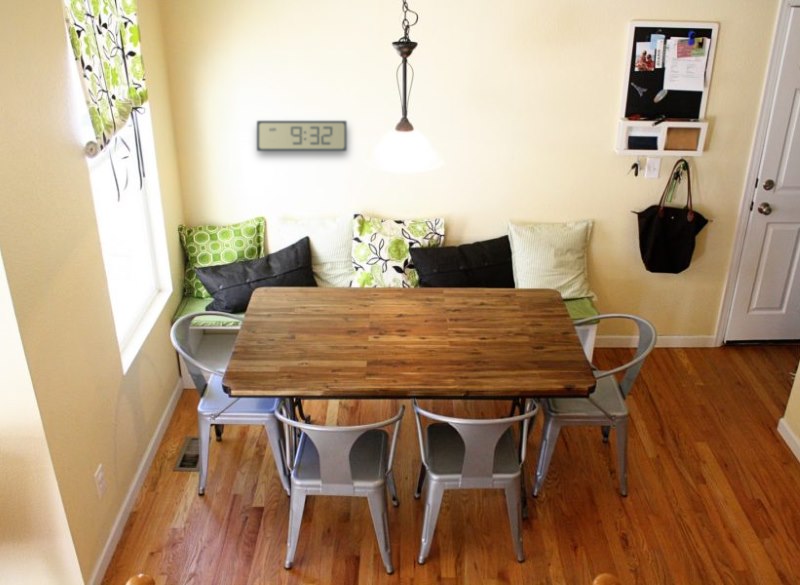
9:32
